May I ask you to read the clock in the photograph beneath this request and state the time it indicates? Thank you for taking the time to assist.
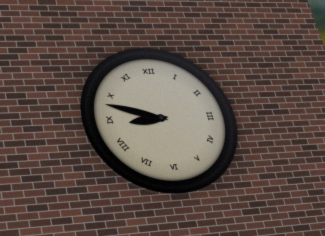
8:48
